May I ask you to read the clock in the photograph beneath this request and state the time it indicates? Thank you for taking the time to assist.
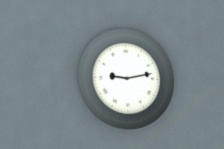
9:13
